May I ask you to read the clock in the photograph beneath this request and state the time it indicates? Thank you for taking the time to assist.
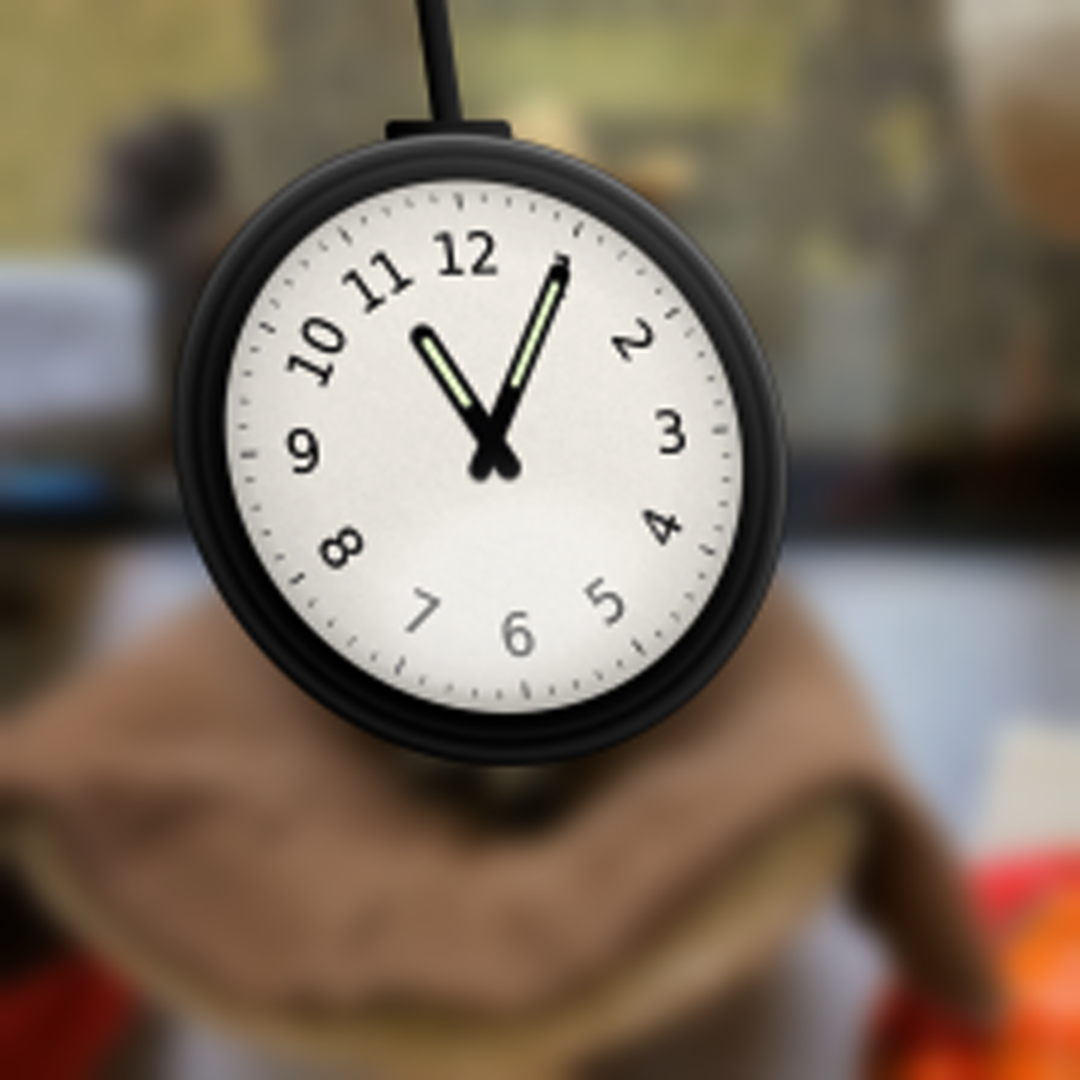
11:05
